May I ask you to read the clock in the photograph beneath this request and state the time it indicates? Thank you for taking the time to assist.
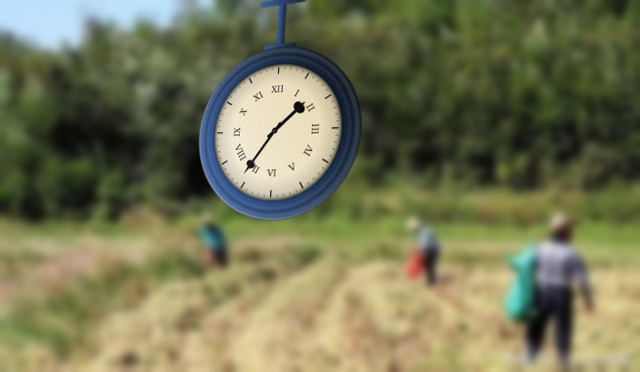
1:36
